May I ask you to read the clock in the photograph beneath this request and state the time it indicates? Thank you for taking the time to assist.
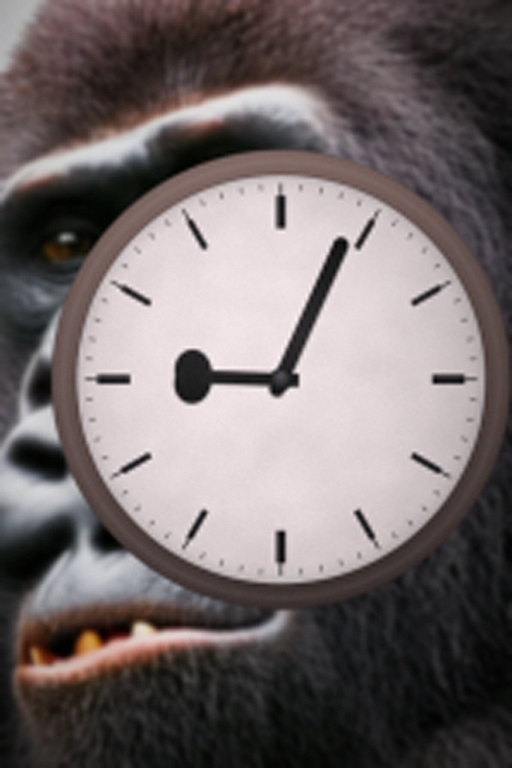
9:04
